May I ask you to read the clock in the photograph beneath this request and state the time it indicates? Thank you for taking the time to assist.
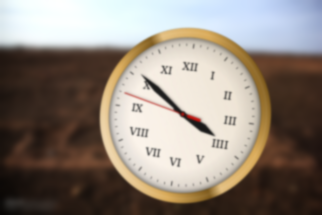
3:50:47
